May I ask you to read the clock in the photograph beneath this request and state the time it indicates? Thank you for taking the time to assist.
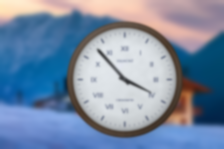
3:53
